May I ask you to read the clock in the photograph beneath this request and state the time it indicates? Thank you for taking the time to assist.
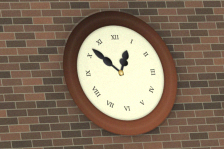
12:52
